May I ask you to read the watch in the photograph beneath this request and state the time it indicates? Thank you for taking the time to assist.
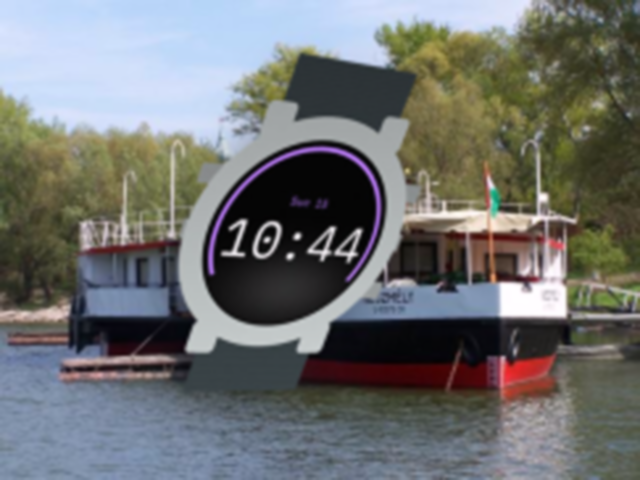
10:44
